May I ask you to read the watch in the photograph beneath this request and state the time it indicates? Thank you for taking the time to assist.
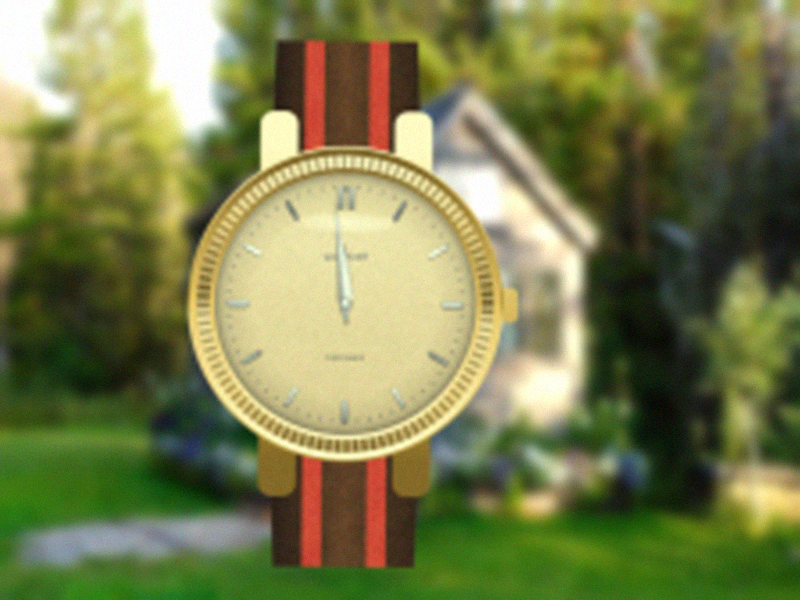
11:59
